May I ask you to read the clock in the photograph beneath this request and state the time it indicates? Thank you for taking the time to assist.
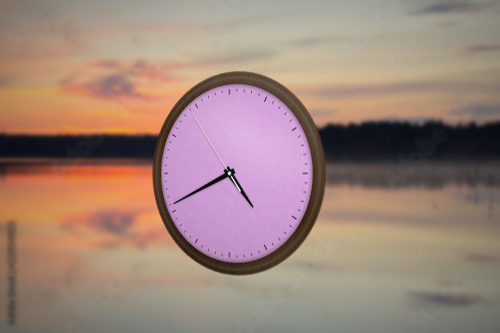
4:40:54
